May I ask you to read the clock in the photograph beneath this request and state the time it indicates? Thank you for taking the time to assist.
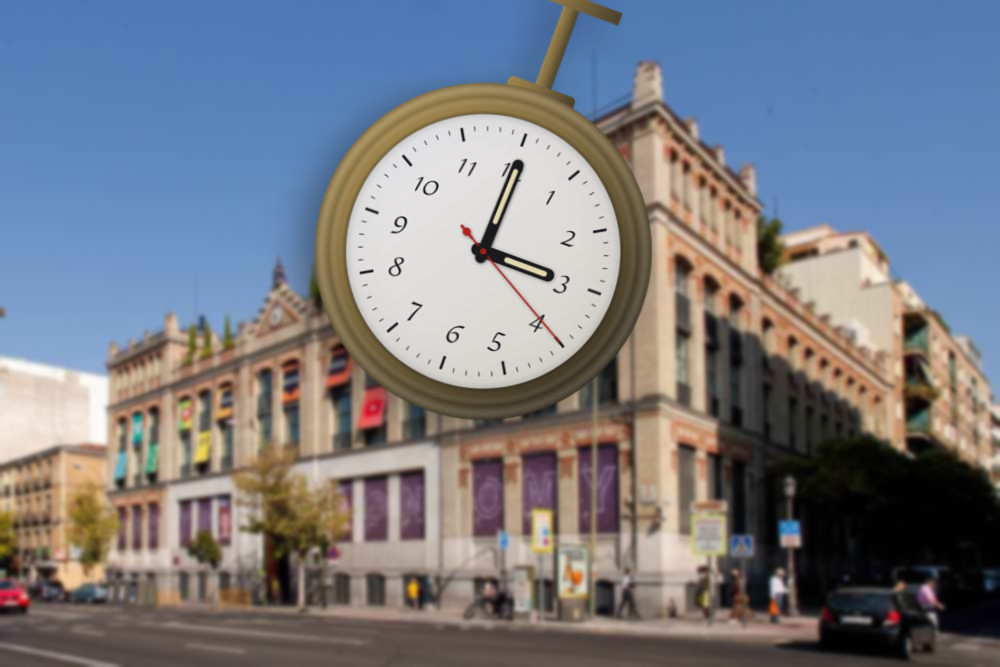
3:00:20
